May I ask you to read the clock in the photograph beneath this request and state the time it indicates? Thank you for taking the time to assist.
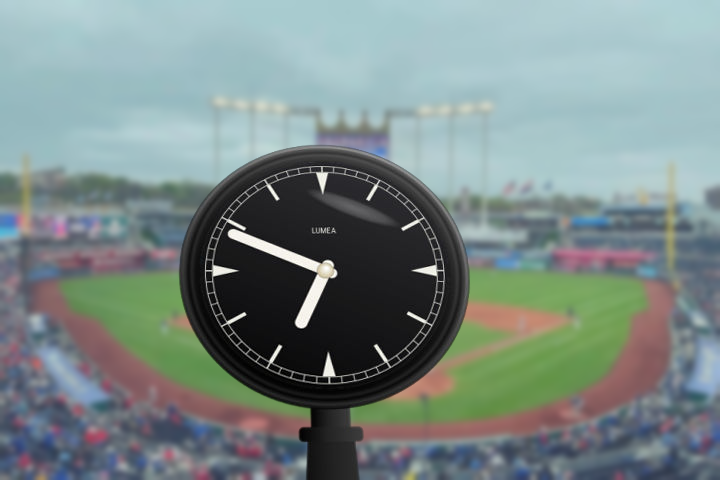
6:49
